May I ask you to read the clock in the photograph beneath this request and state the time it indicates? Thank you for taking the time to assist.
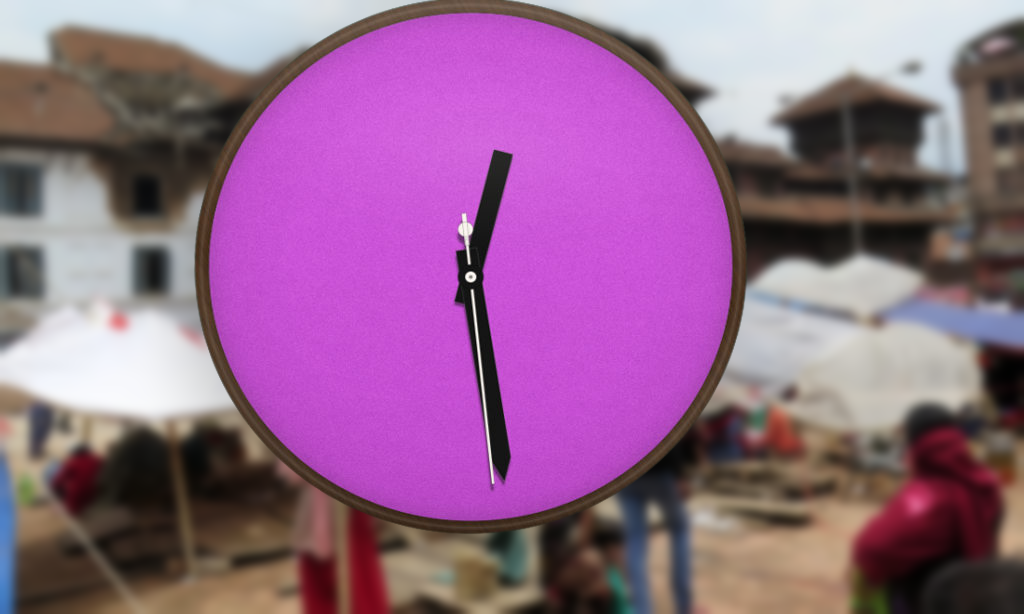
12:28:29
